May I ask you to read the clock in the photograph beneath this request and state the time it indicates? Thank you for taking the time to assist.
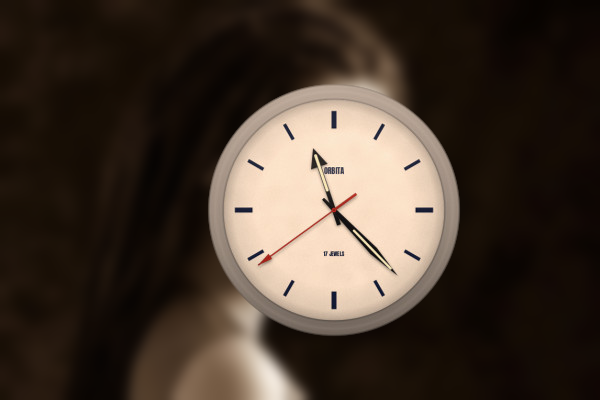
11:22:39
